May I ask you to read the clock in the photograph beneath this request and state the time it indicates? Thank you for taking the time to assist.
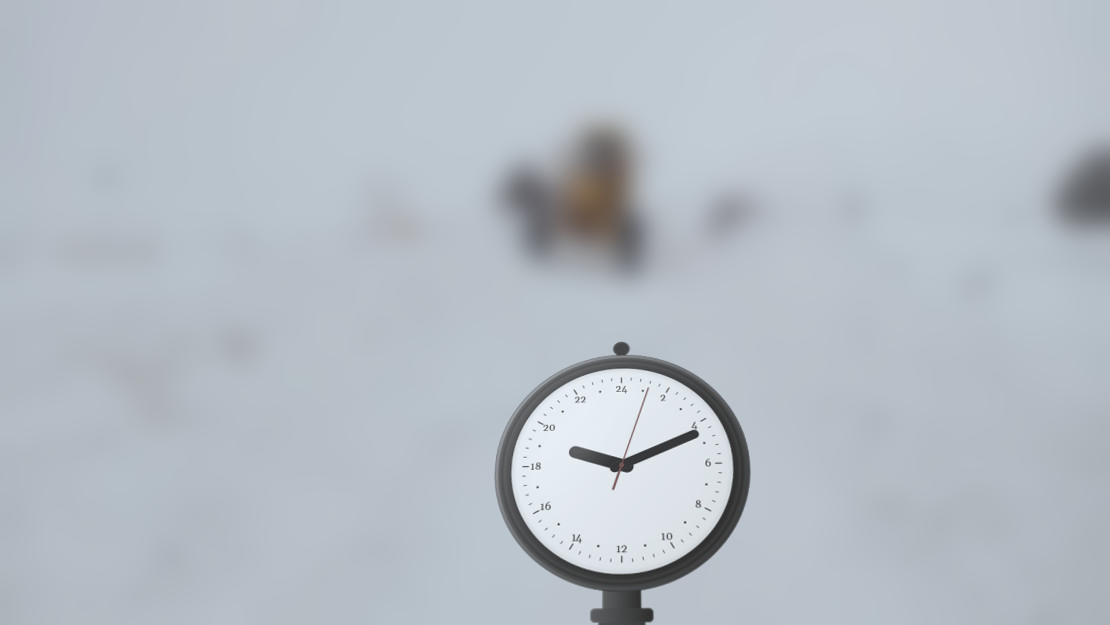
19:11:03
